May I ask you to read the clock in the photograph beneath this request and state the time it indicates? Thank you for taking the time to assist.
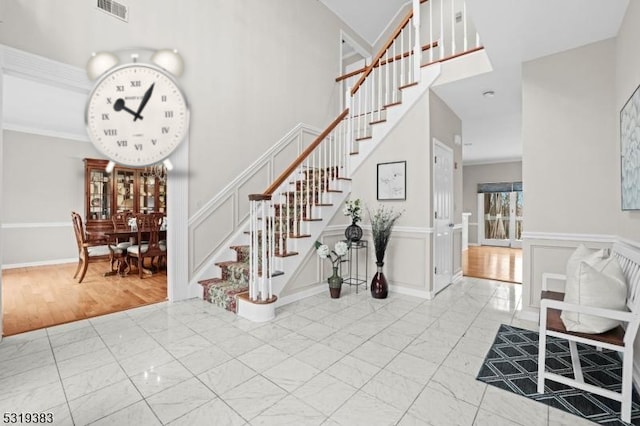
10:05
